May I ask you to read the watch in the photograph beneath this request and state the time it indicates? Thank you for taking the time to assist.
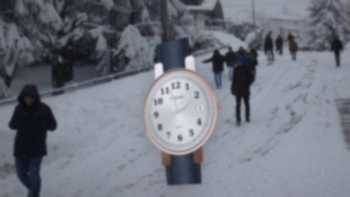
1:57
